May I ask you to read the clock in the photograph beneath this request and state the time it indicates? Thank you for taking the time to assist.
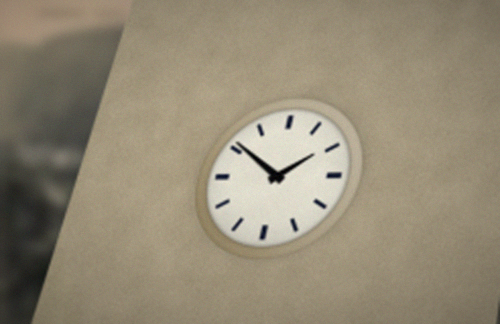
1:51
